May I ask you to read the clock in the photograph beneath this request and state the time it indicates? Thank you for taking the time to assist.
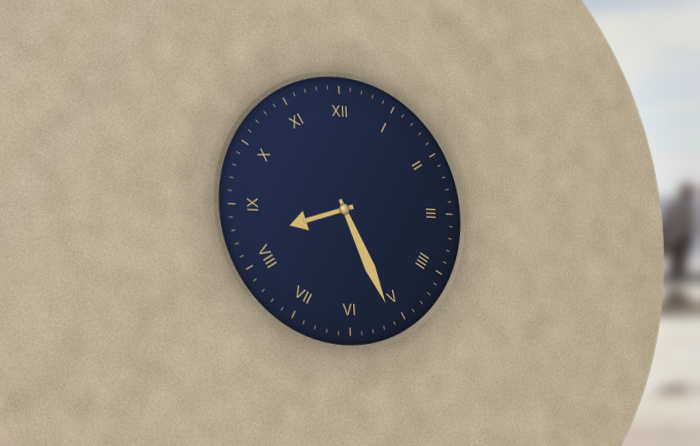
8:26
